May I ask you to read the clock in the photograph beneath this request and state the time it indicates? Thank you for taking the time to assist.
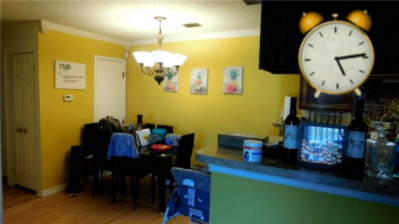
5:14
